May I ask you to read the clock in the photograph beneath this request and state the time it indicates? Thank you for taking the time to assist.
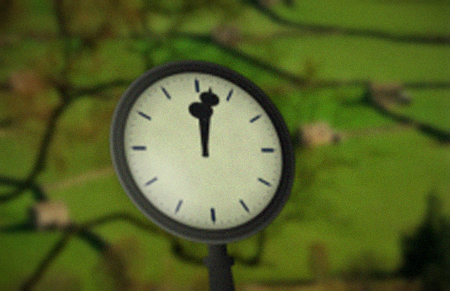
12:02
